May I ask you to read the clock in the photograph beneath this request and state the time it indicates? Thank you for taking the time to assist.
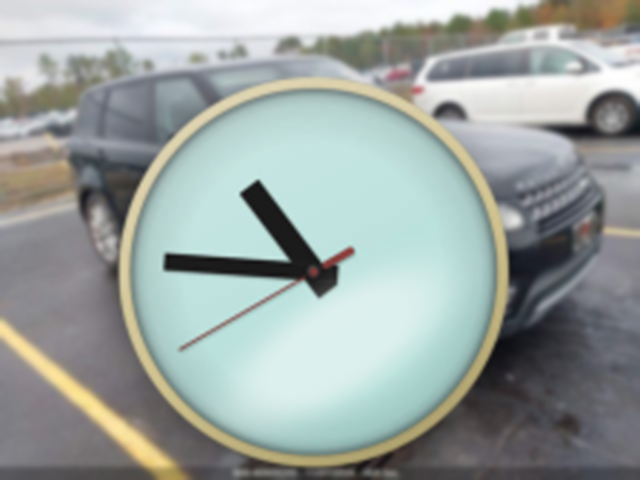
10:45:40
